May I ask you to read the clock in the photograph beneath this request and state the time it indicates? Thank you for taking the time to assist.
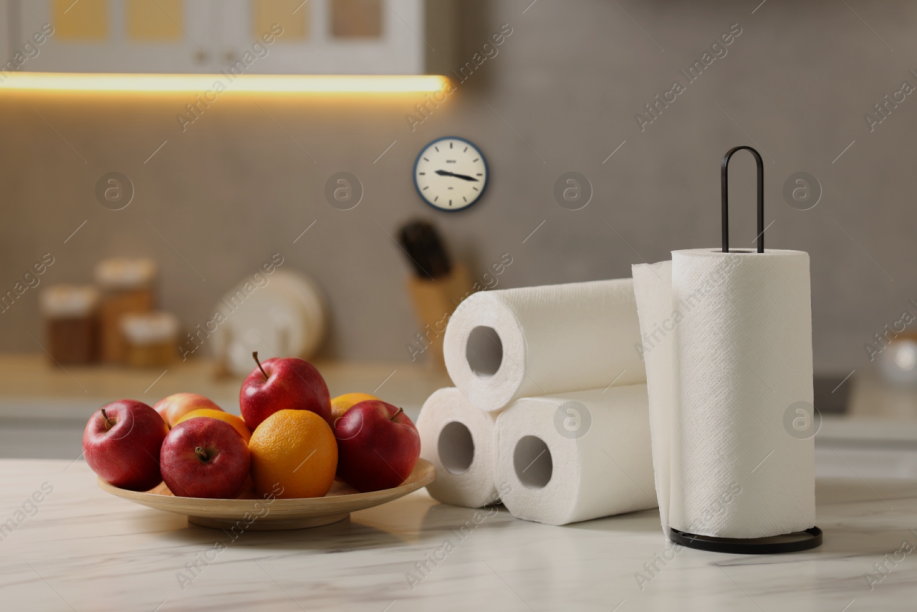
9:17
